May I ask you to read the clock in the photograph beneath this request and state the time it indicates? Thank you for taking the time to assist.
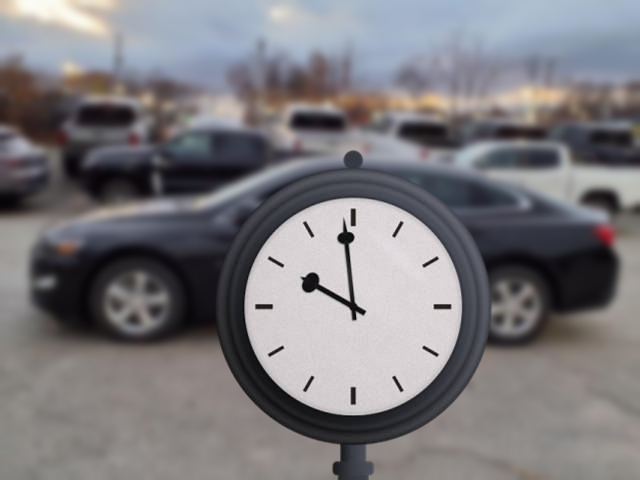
9:59
